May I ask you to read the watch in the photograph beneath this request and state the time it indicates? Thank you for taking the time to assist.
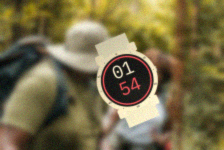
1:54
